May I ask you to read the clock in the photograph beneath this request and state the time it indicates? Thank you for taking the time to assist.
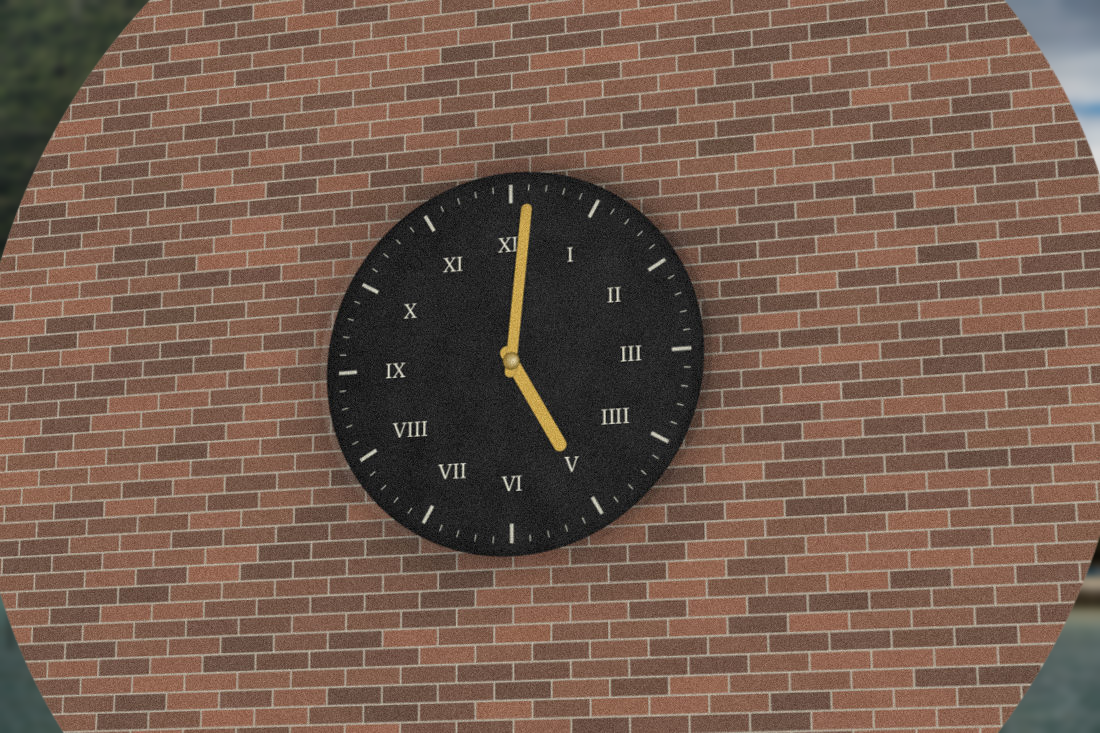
5:01
